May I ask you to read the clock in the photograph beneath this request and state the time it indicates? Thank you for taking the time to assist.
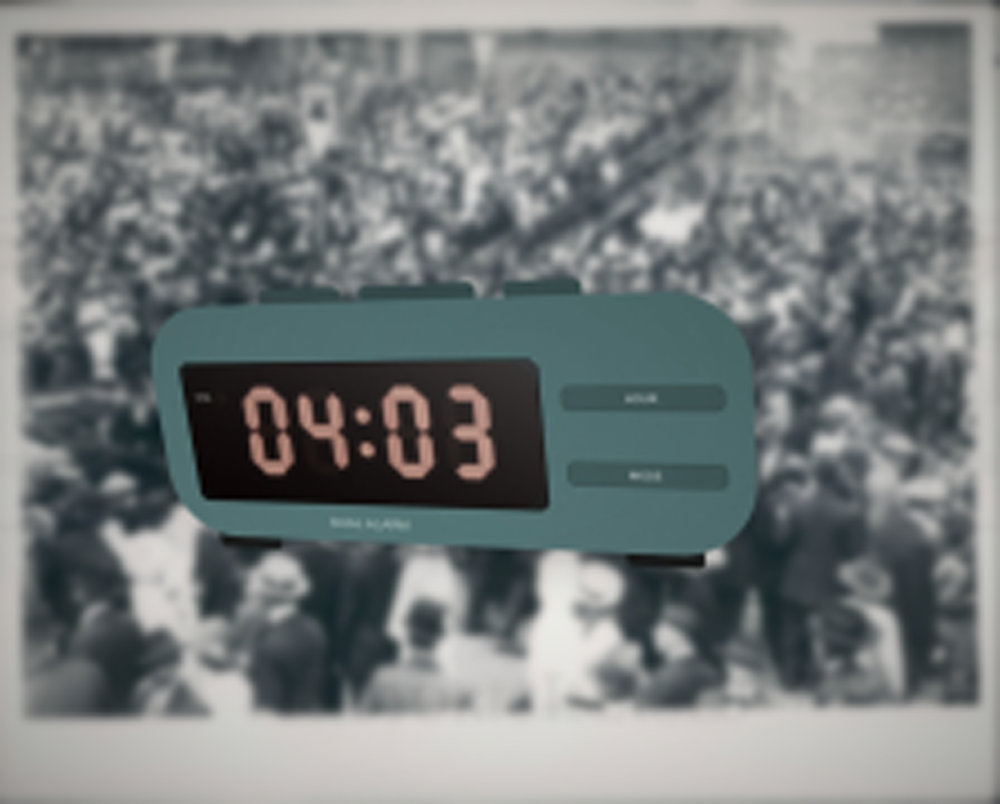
4:03
